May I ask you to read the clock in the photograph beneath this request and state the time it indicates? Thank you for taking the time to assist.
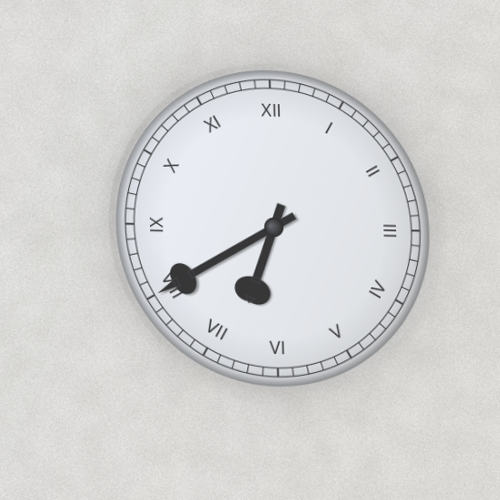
6:40
